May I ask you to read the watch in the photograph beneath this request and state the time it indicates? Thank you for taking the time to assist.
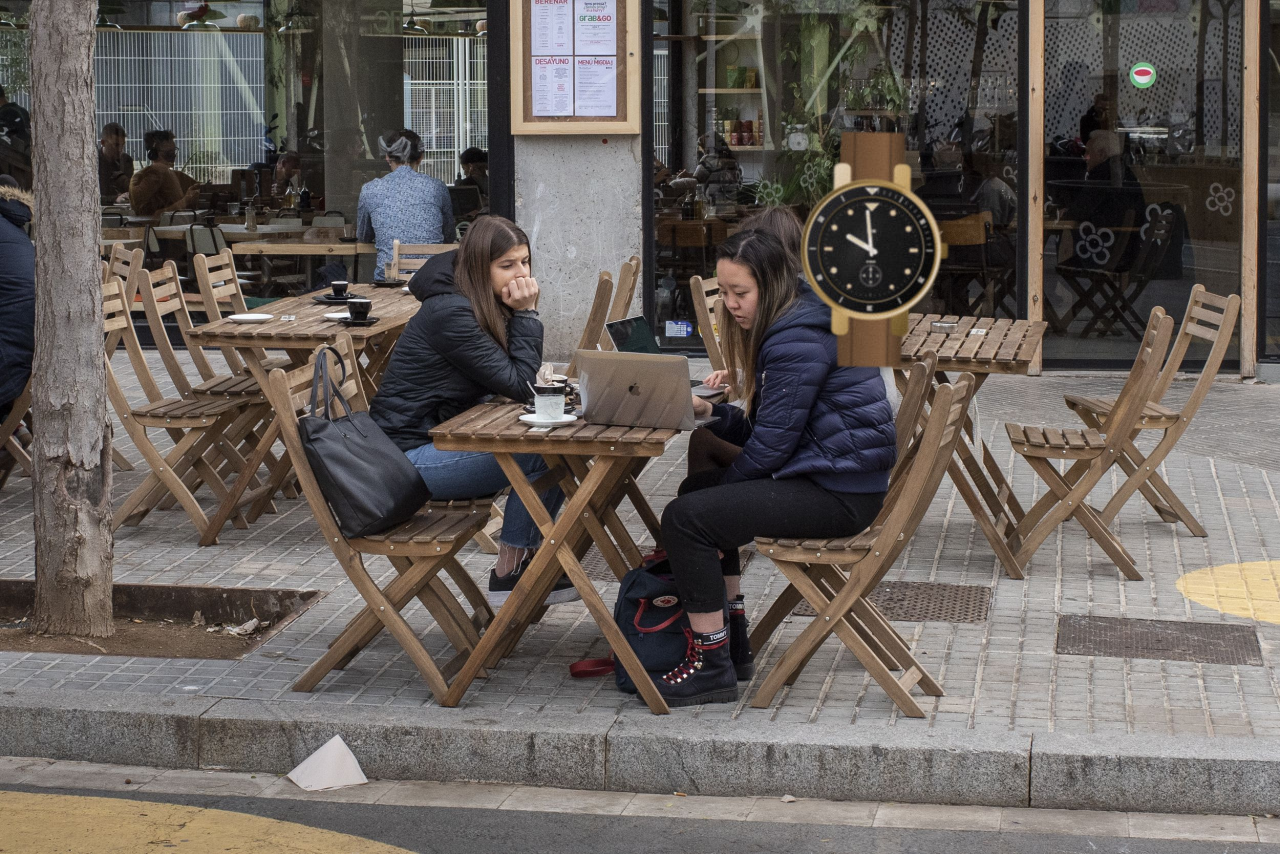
9:59
